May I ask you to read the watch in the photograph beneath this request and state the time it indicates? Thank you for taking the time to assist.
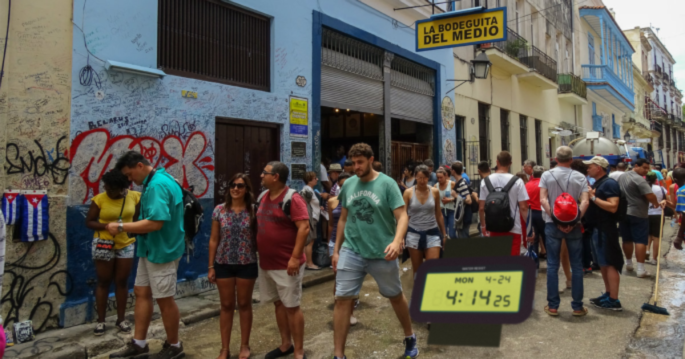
4:14:25
